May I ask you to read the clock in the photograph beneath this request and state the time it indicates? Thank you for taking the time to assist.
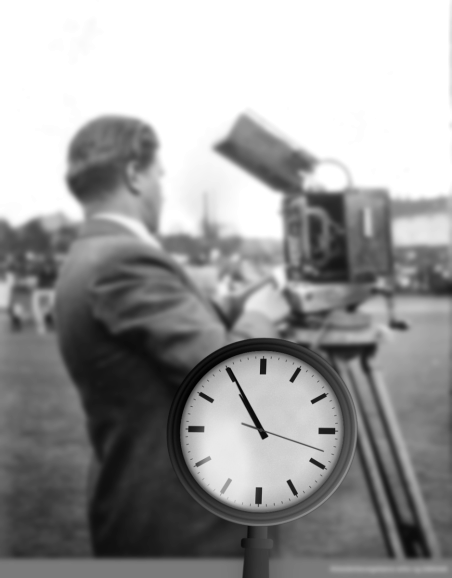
10:55:18
